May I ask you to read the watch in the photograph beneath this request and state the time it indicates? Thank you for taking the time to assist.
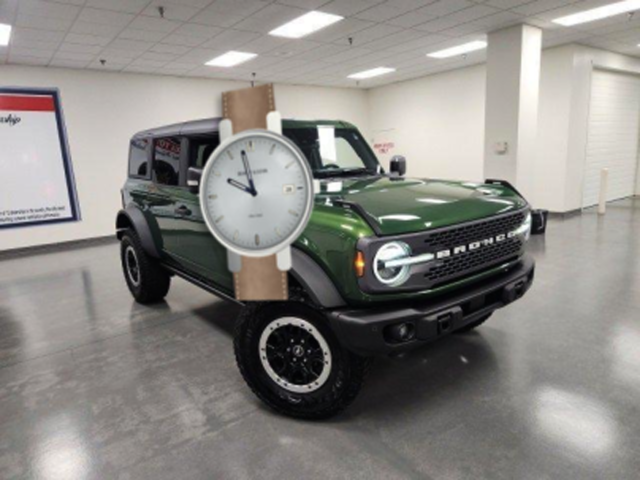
9:58
